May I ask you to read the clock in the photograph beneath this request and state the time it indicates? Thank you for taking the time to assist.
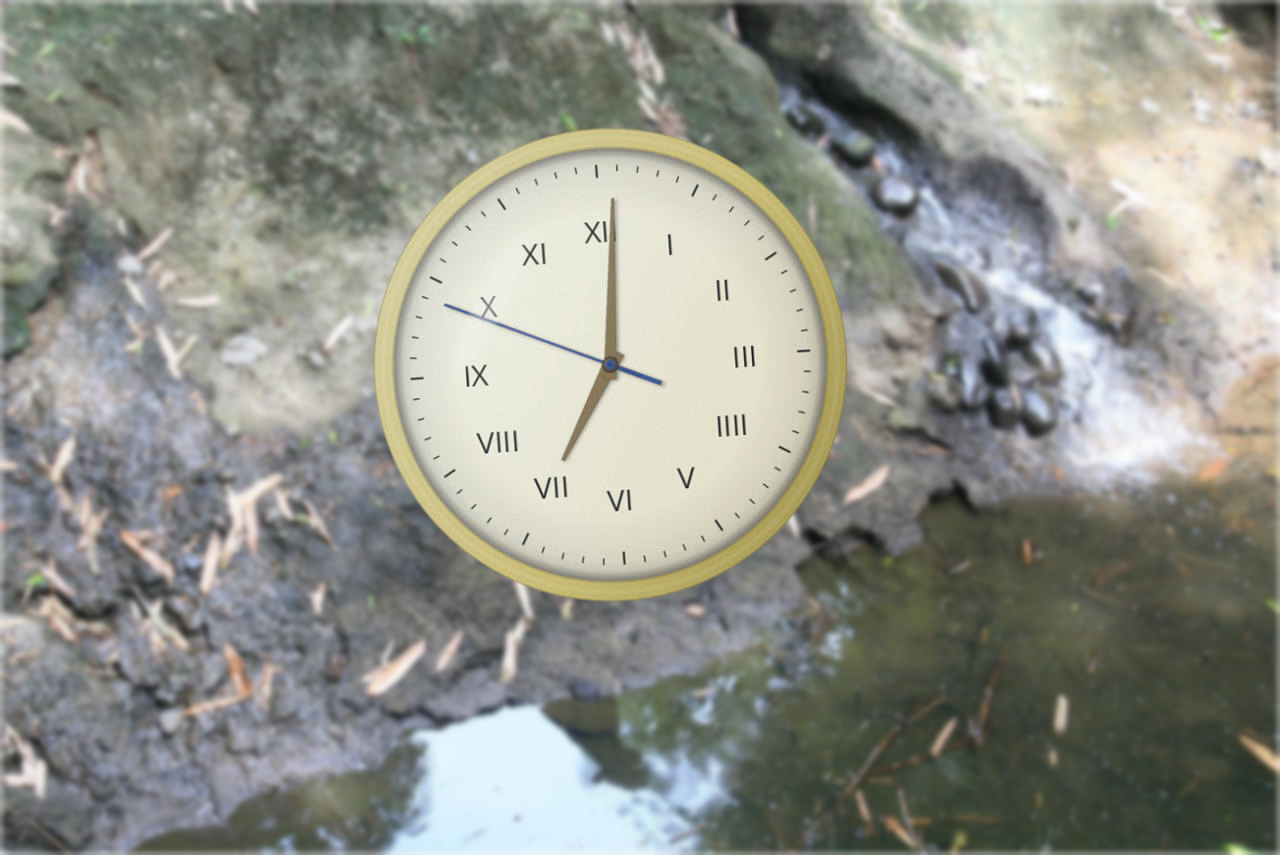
7:00:49
